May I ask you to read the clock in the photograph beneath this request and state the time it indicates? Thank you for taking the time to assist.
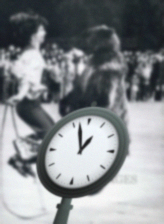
12:57
